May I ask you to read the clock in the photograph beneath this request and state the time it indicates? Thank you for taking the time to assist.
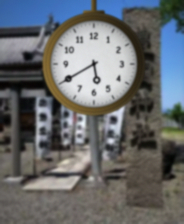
5:40
